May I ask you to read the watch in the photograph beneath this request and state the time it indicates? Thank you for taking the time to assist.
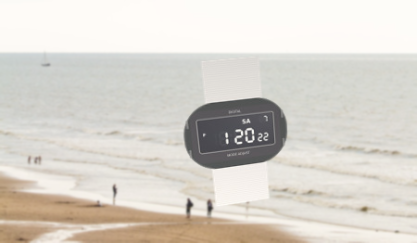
1:20:22
